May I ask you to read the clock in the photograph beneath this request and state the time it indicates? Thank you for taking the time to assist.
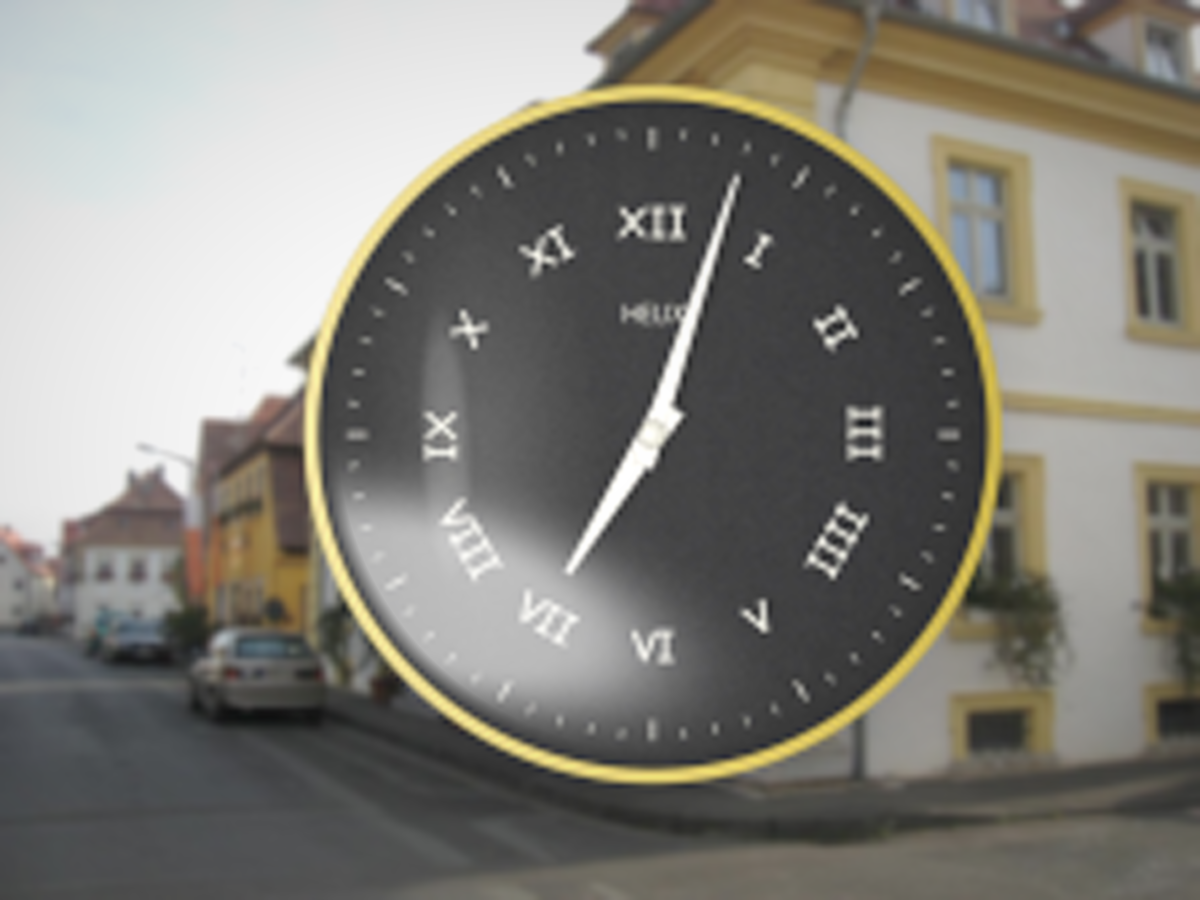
7:03
